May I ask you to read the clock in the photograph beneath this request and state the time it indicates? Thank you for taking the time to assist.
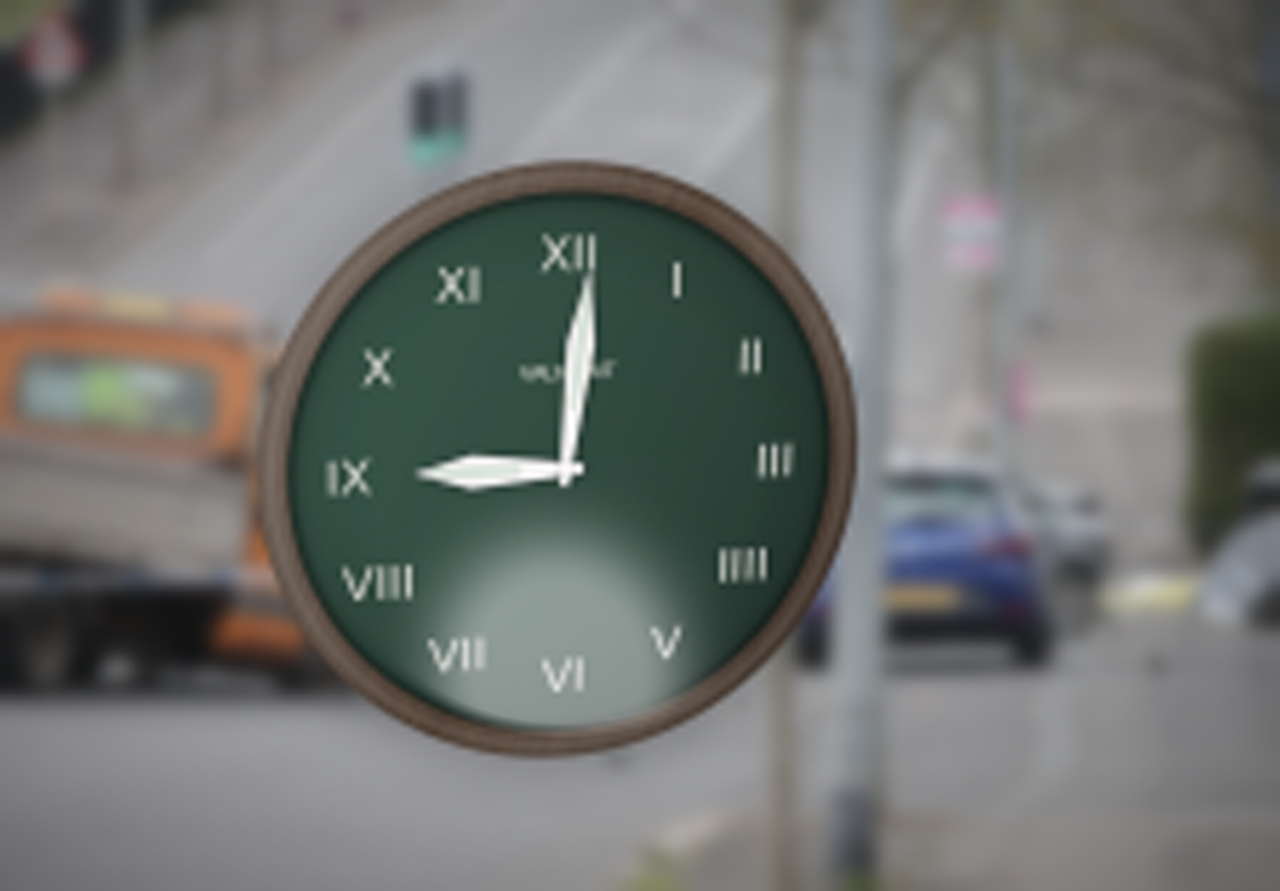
9:01
